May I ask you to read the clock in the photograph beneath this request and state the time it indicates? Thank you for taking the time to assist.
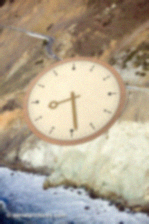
8:29
